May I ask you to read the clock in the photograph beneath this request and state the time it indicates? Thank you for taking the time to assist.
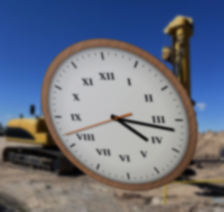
4:16:42
